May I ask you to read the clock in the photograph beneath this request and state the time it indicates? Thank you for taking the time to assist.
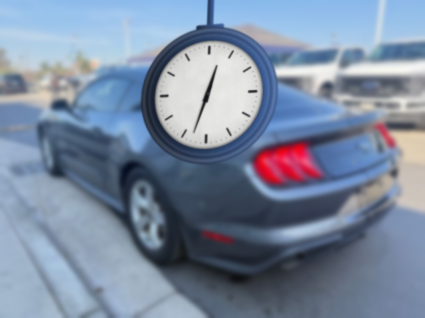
12:33
